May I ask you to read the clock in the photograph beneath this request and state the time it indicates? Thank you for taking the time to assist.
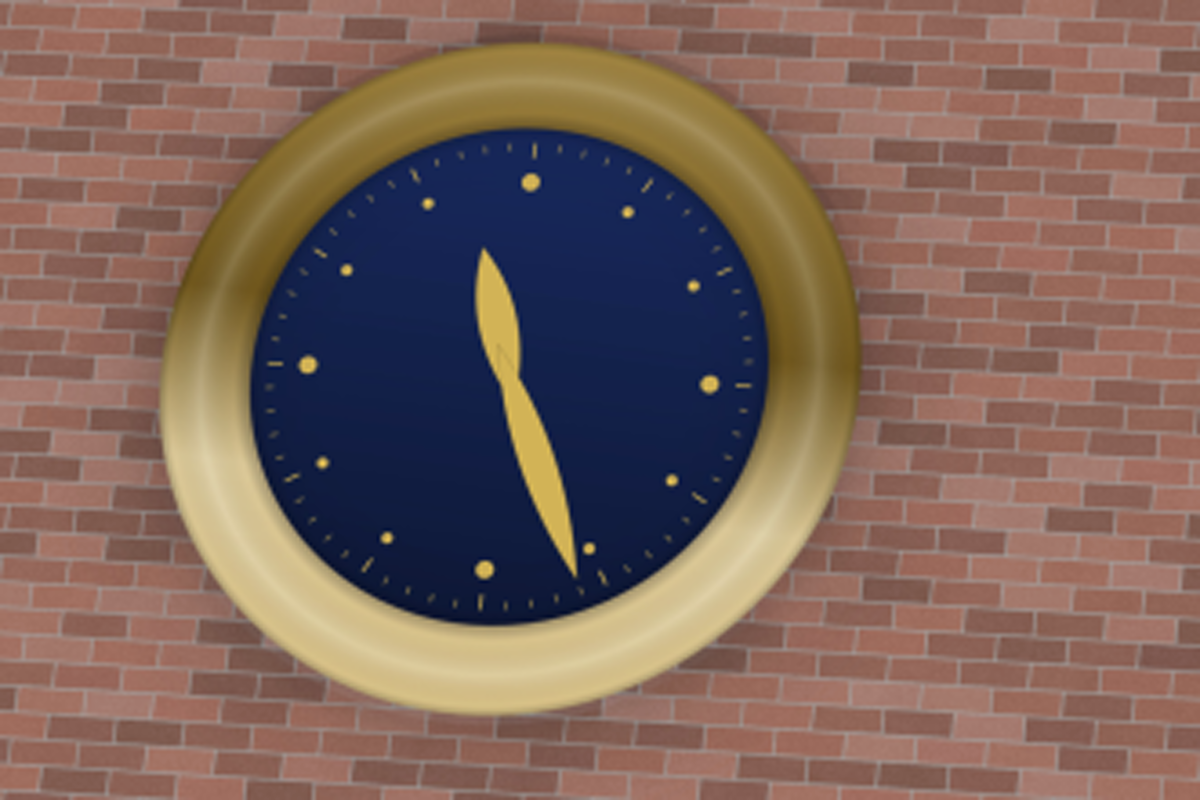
11:26
